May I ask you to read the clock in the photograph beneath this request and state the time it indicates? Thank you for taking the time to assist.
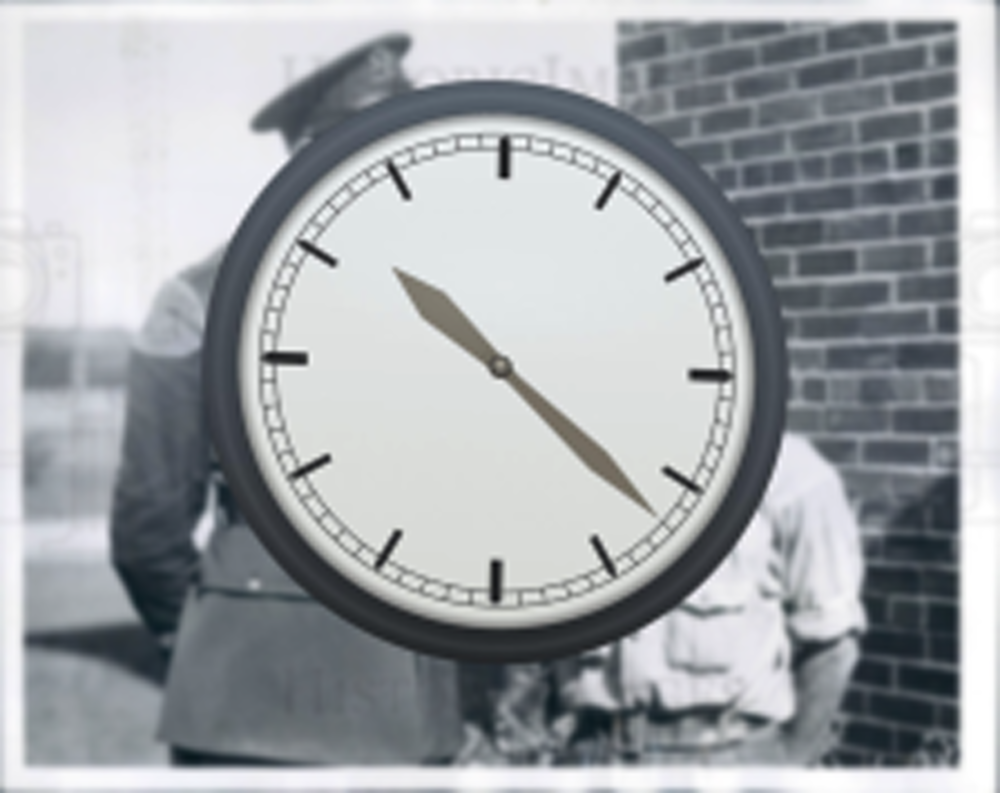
10:22
